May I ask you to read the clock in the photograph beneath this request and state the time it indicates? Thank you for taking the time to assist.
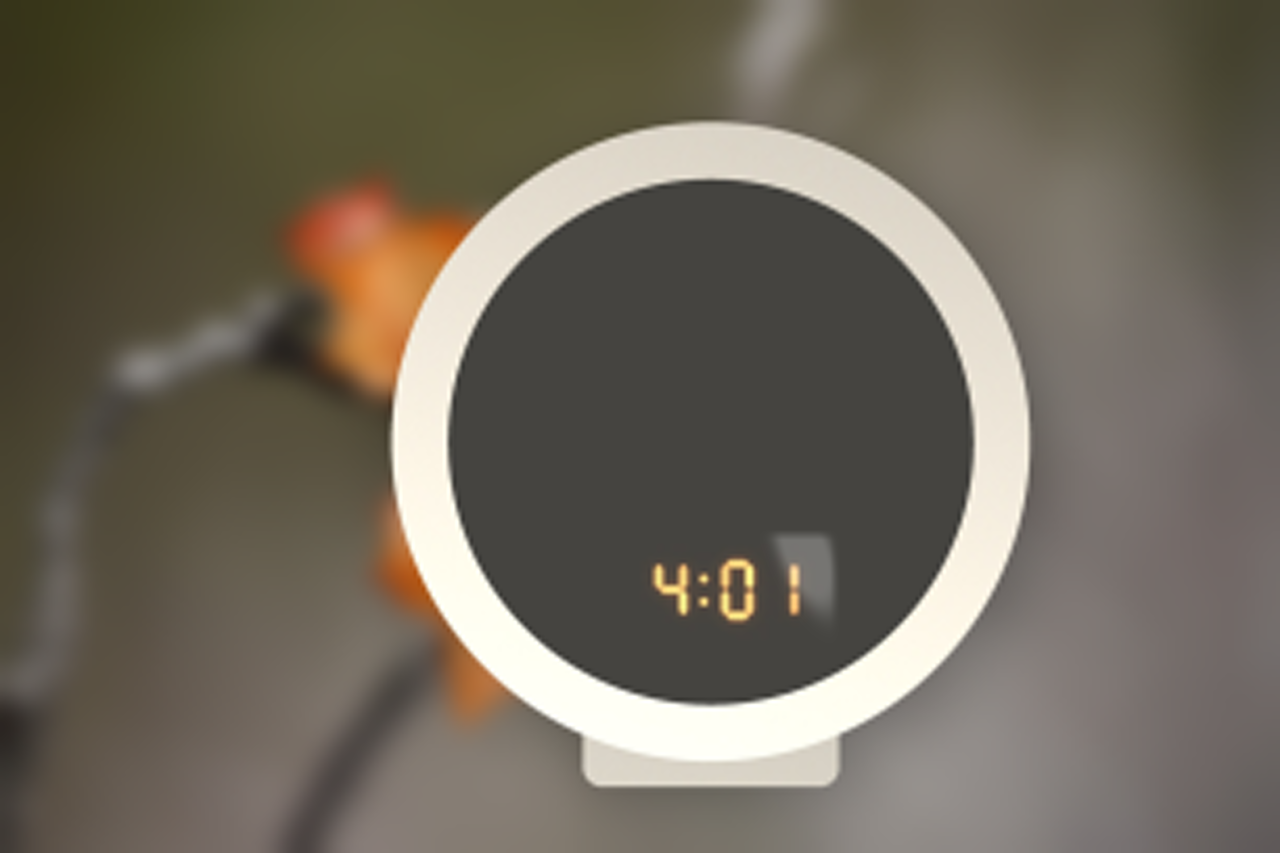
4:01
